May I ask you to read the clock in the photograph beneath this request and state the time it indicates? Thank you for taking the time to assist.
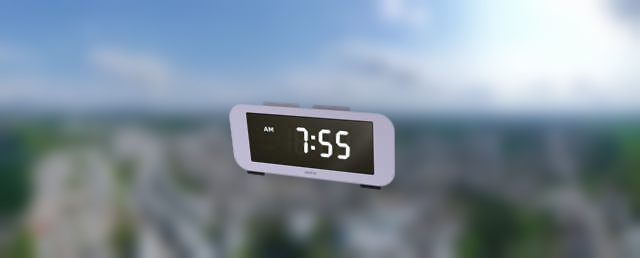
7:55
